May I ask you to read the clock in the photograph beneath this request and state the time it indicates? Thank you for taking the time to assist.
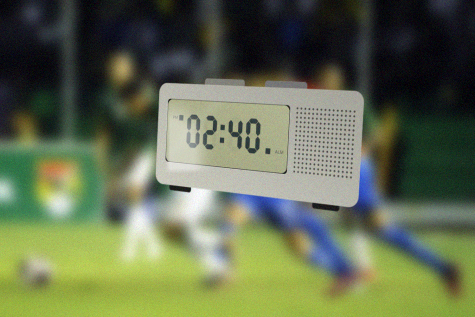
2:40
